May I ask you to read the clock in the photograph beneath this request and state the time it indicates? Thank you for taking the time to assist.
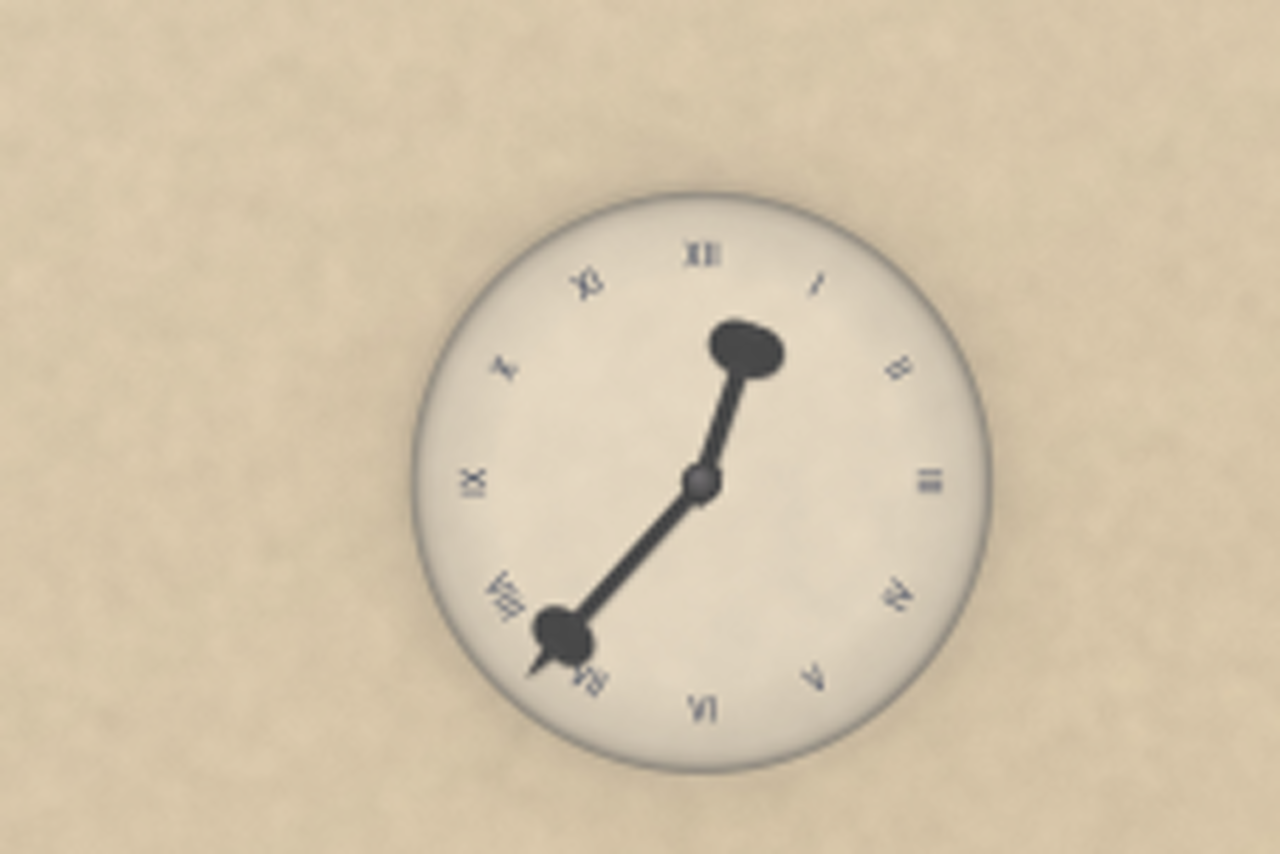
12:37
